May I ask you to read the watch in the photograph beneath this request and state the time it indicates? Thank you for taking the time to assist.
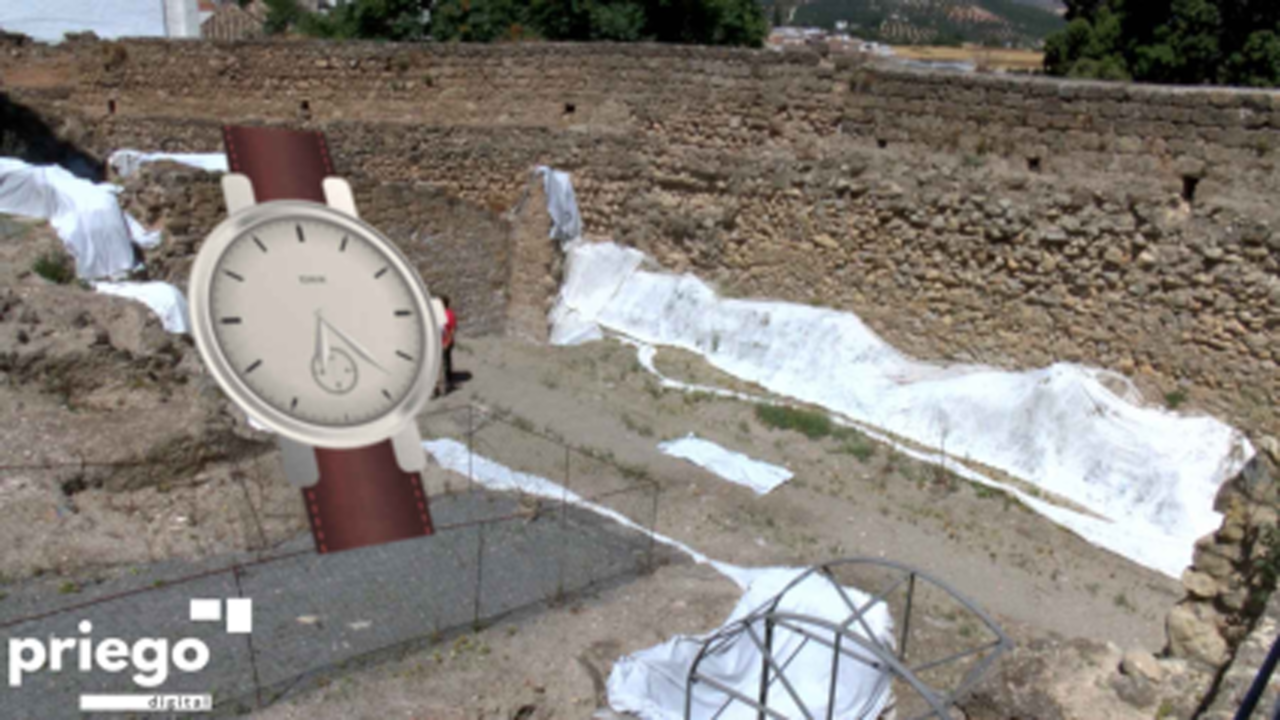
6:23
